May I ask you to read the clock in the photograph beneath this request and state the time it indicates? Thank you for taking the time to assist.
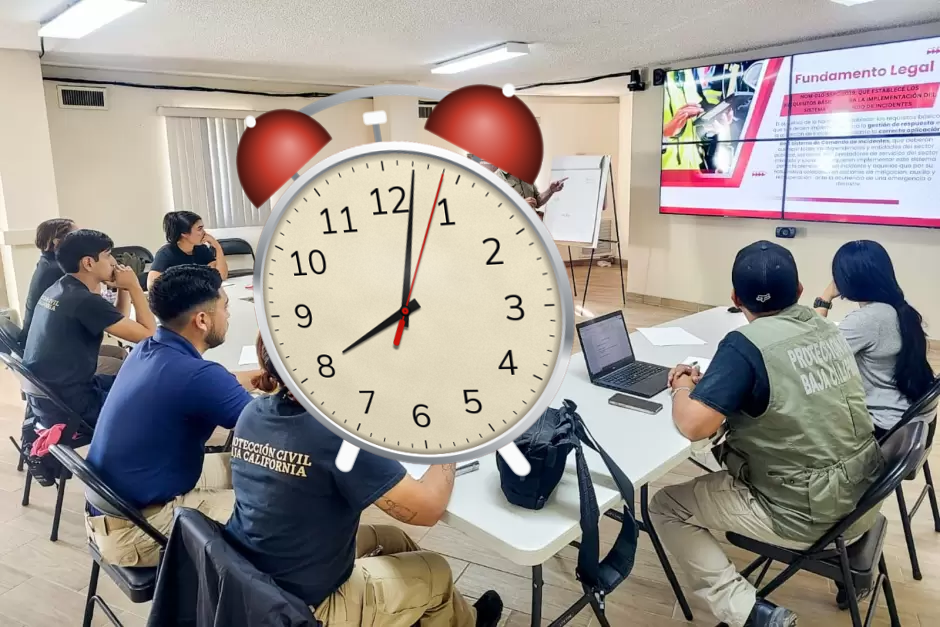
8:02:04
